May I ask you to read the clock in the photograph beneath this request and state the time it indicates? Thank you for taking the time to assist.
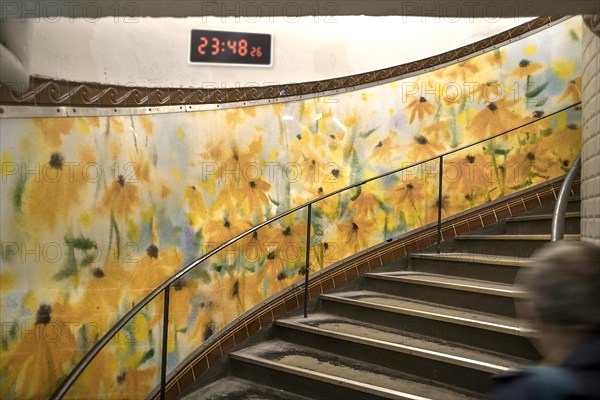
23:48
